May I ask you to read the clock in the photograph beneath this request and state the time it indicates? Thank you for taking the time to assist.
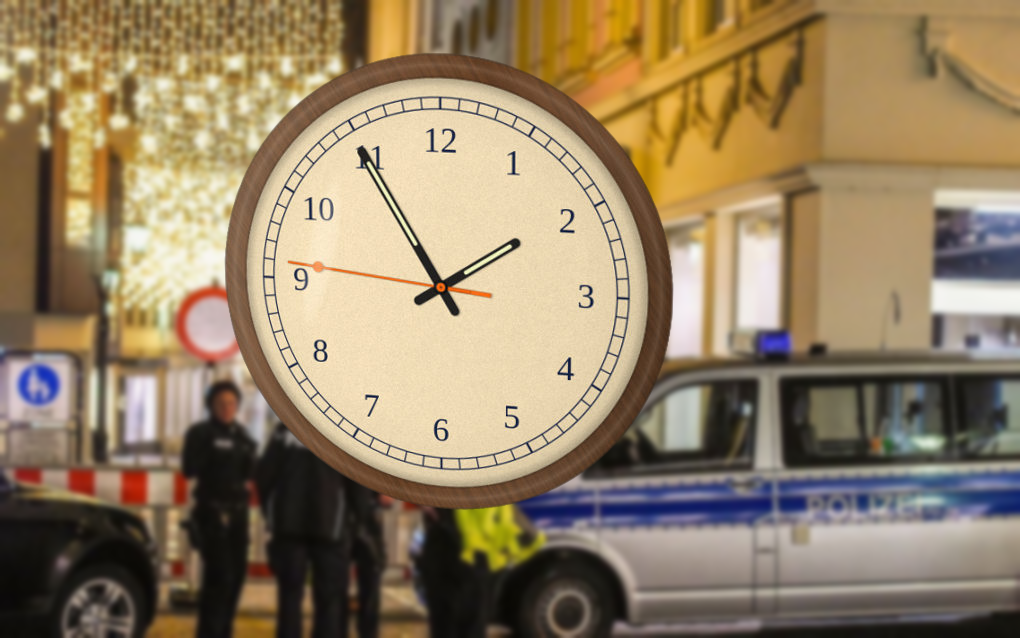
1:54:46
